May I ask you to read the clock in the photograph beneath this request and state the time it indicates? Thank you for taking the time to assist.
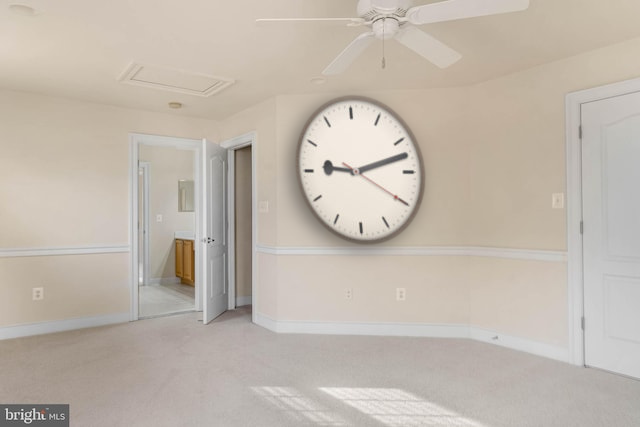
9:12:20
